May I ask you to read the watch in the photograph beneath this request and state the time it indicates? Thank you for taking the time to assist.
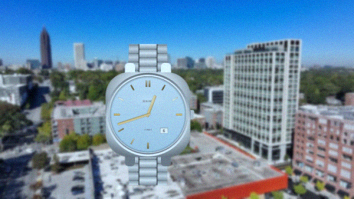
12:42
